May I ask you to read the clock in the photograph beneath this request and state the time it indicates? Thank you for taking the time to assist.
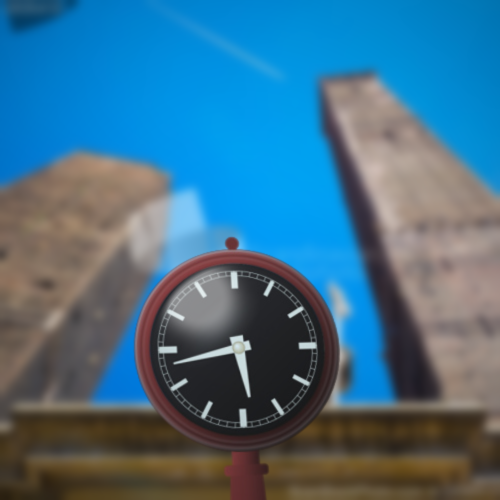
5:43
